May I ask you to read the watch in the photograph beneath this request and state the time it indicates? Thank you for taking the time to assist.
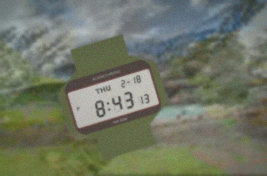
8:43
